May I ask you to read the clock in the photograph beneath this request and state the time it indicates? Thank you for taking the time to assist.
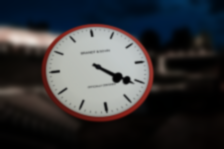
4:21
